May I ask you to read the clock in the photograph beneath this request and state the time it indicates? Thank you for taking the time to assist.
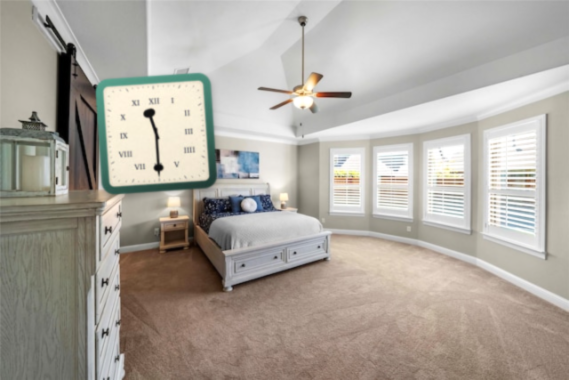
11:30
